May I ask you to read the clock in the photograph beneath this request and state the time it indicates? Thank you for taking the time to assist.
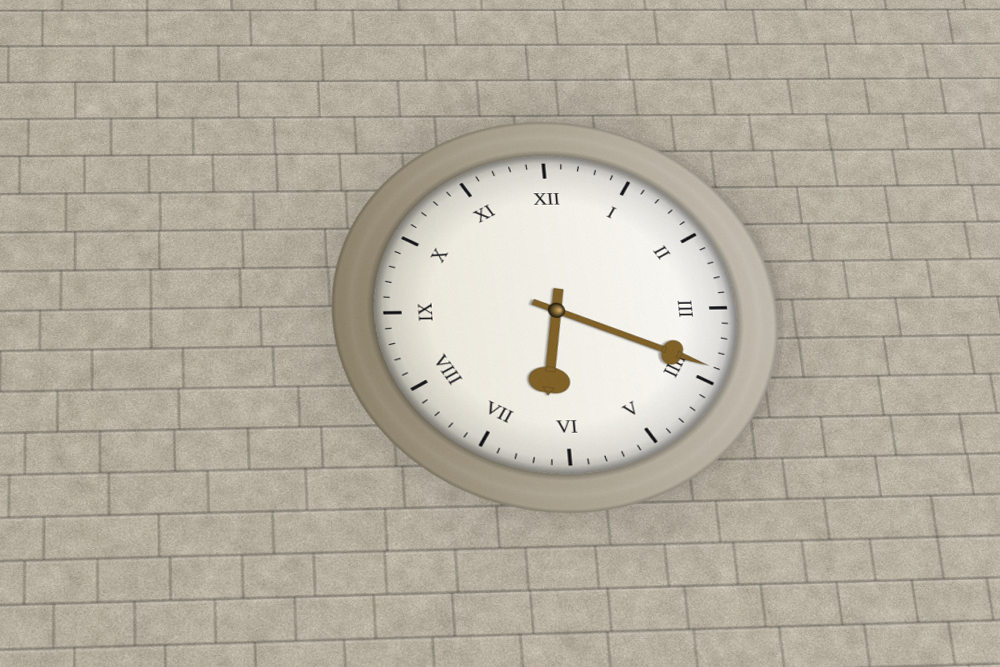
6:19
